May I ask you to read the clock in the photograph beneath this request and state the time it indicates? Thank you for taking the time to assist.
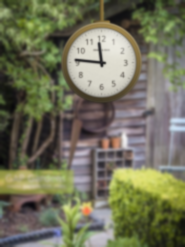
11:46
